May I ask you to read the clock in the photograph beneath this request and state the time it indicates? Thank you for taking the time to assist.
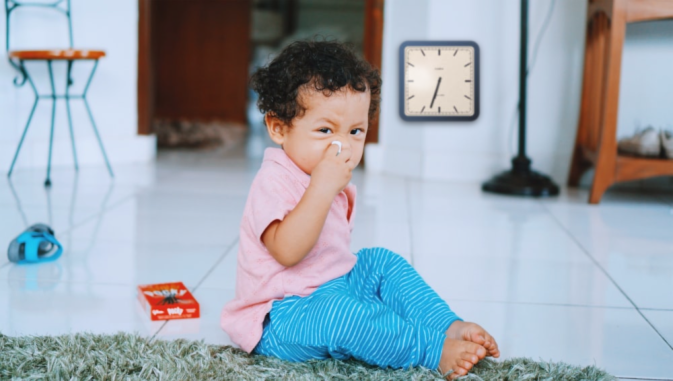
6:33
